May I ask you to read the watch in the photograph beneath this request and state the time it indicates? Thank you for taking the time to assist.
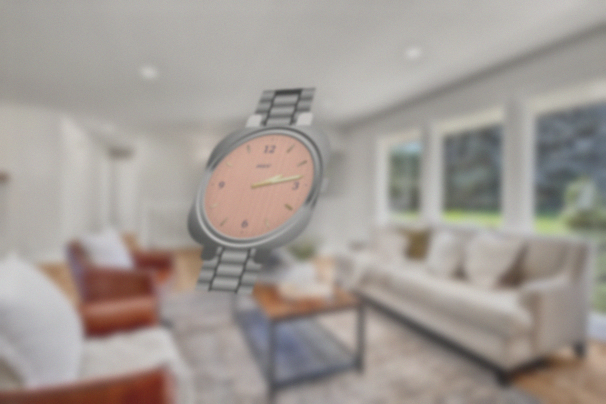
2:13
